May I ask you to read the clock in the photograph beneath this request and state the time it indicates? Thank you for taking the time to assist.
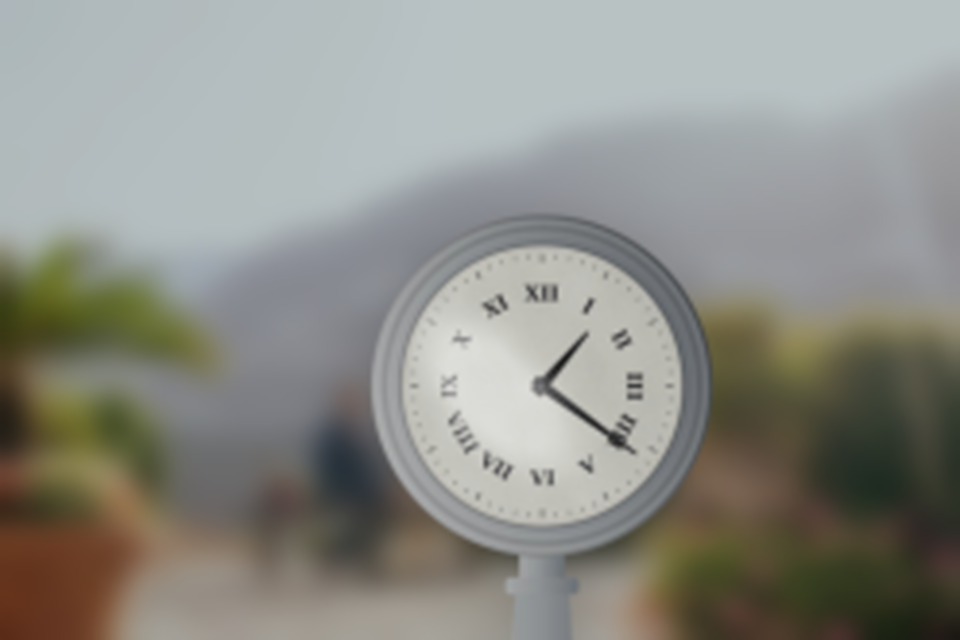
1:21
